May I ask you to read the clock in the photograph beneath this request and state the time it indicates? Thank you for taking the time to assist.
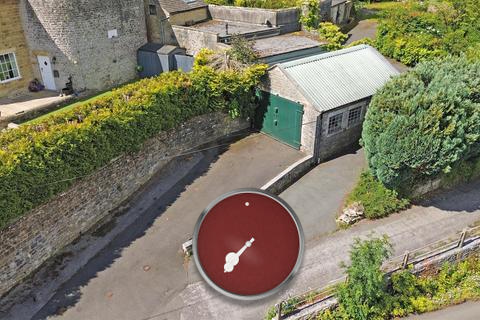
7:37
